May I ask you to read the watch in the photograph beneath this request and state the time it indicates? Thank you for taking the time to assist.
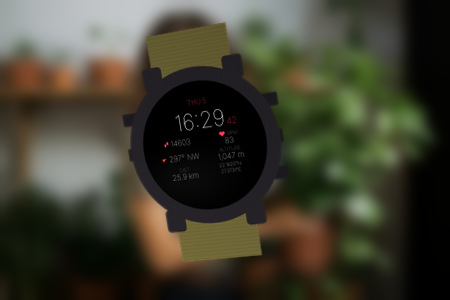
16:29:42
